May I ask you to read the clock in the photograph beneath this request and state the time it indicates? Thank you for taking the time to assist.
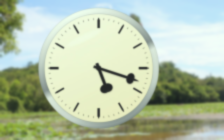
5:18
